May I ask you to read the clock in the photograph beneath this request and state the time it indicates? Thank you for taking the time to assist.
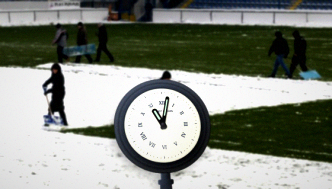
11:02
